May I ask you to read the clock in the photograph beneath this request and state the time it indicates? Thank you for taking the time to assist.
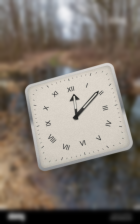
12:09
